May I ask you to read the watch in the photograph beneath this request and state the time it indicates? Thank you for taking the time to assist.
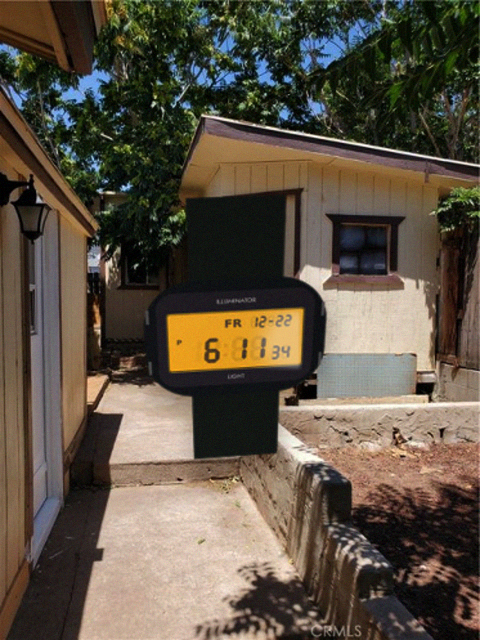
6:11:34
